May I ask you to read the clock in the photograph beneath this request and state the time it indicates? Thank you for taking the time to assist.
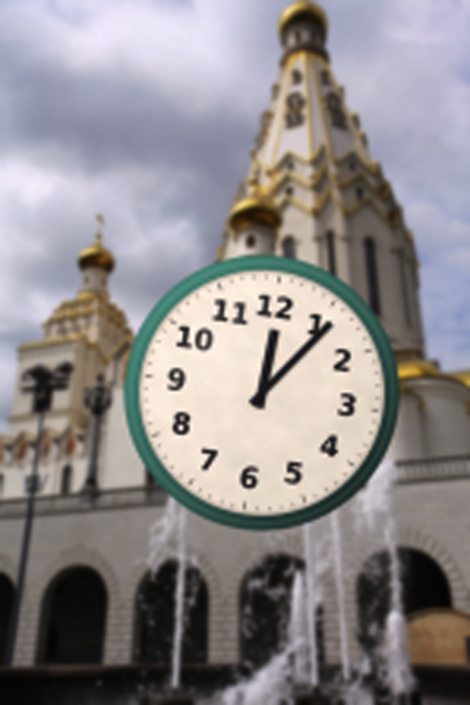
12:06
